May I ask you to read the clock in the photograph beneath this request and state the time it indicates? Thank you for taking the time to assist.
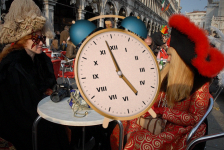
4:58
